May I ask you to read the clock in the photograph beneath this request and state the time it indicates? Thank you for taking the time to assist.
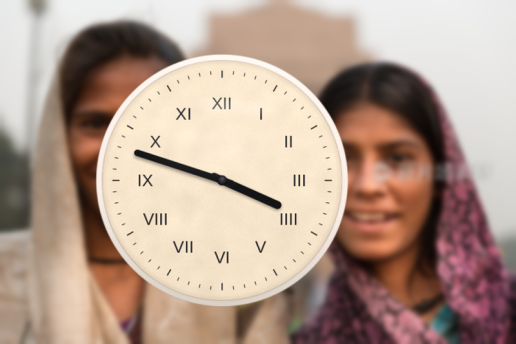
3:48
